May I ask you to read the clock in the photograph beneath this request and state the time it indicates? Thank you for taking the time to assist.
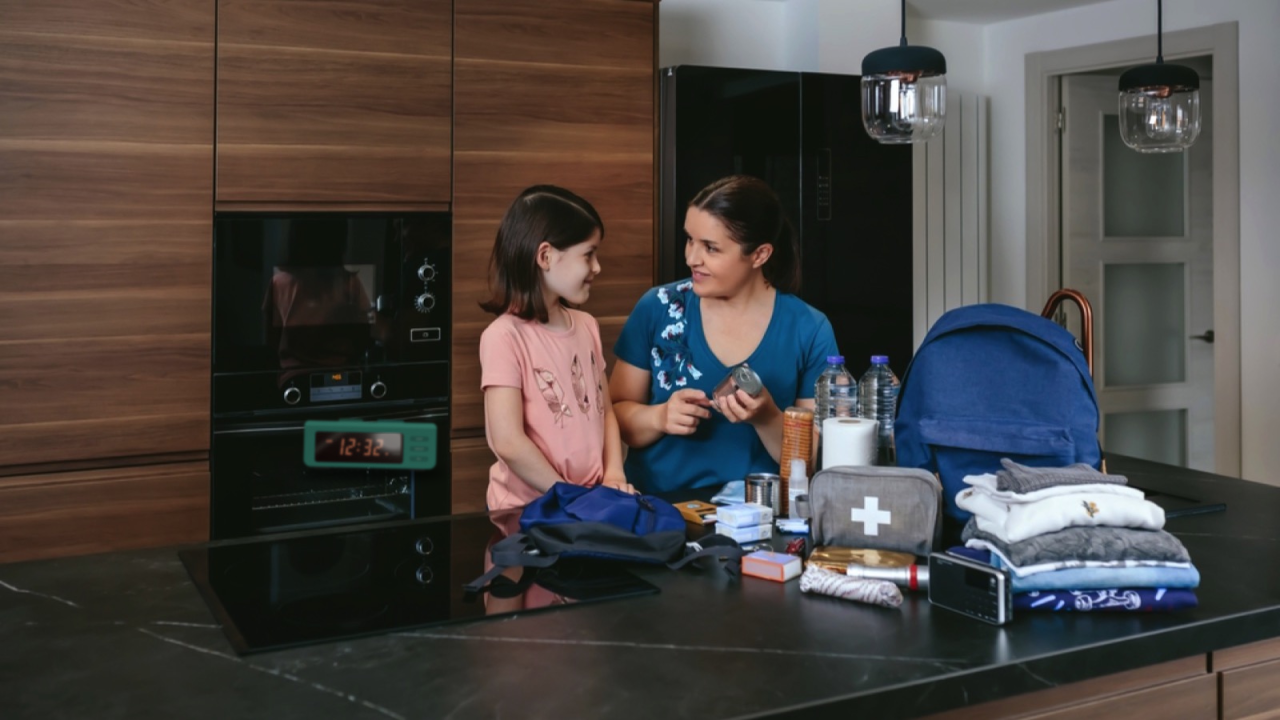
12:32
